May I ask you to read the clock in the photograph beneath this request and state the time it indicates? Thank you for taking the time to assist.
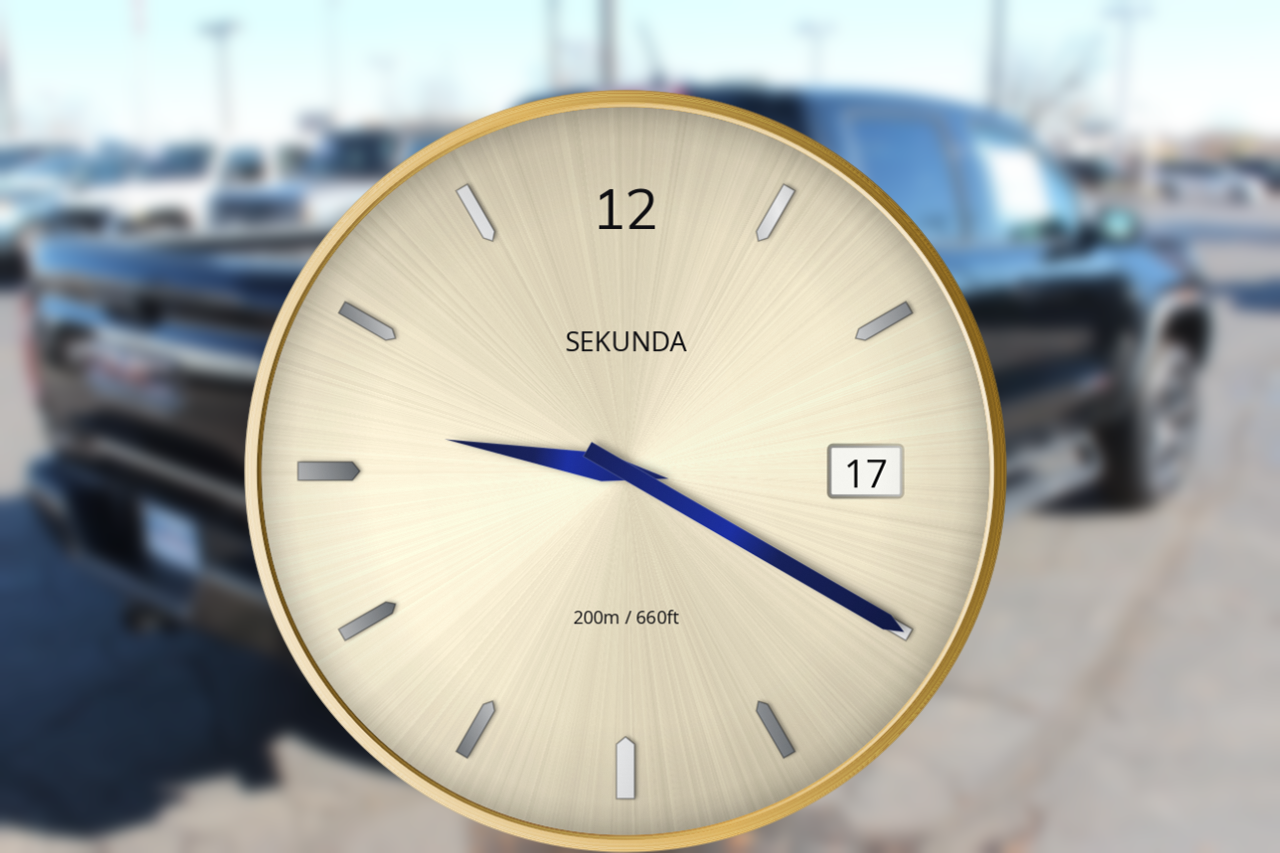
9:20
